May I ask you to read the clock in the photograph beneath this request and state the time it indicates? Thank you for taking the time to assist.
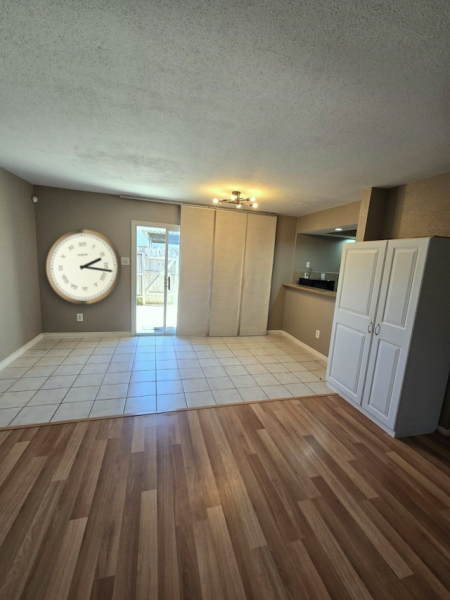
2:17
